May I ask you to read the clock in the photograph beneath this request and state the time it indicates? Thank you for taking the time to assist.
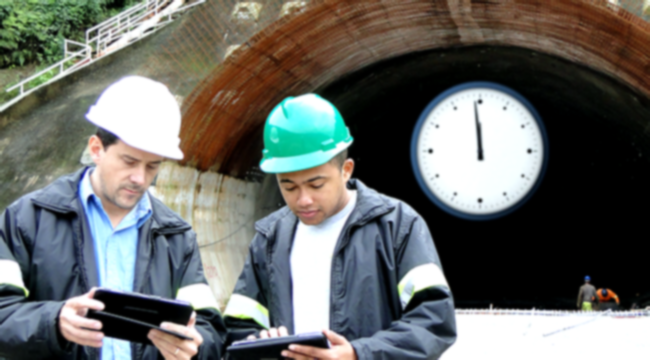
11:59
